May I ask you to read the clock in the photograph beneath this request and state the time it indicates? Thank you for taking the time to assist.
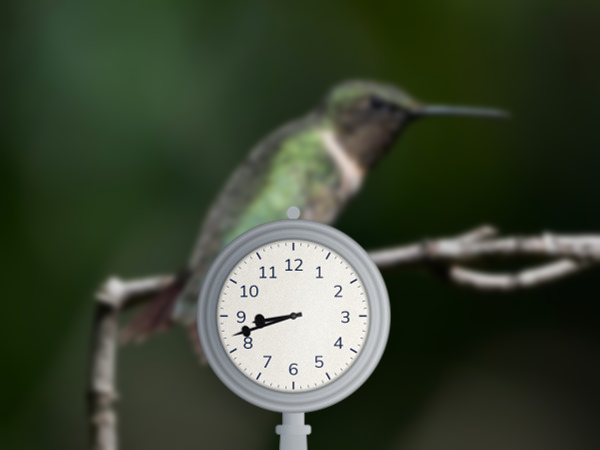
8:42
